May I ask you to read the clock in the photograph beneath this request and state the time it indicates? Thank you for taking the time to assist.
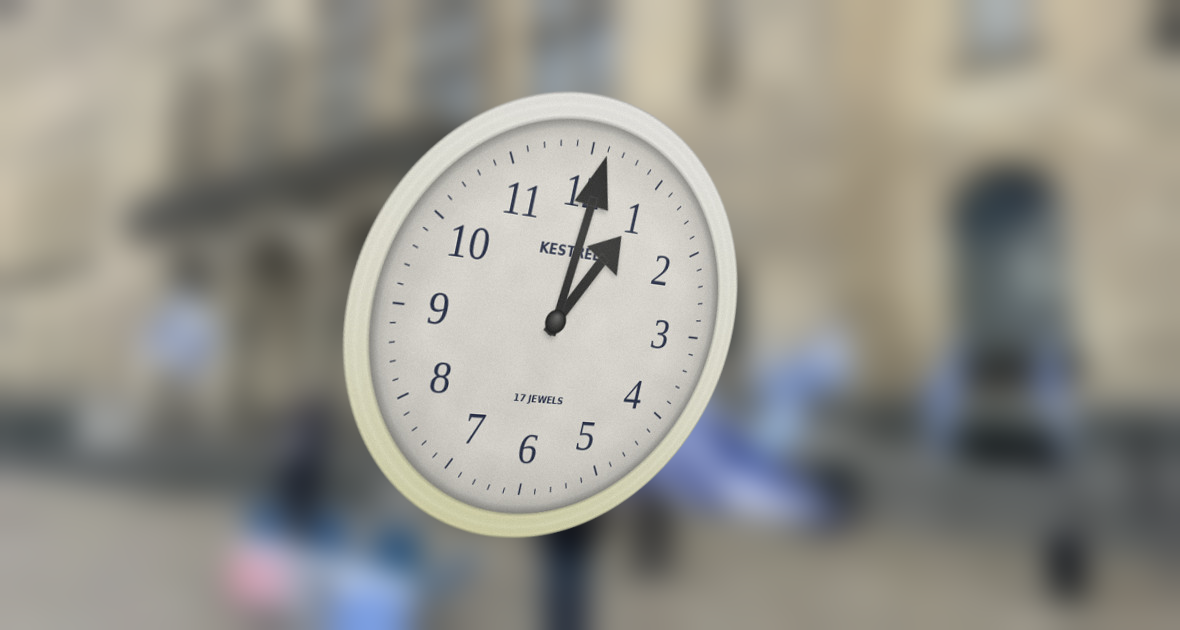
1:01
